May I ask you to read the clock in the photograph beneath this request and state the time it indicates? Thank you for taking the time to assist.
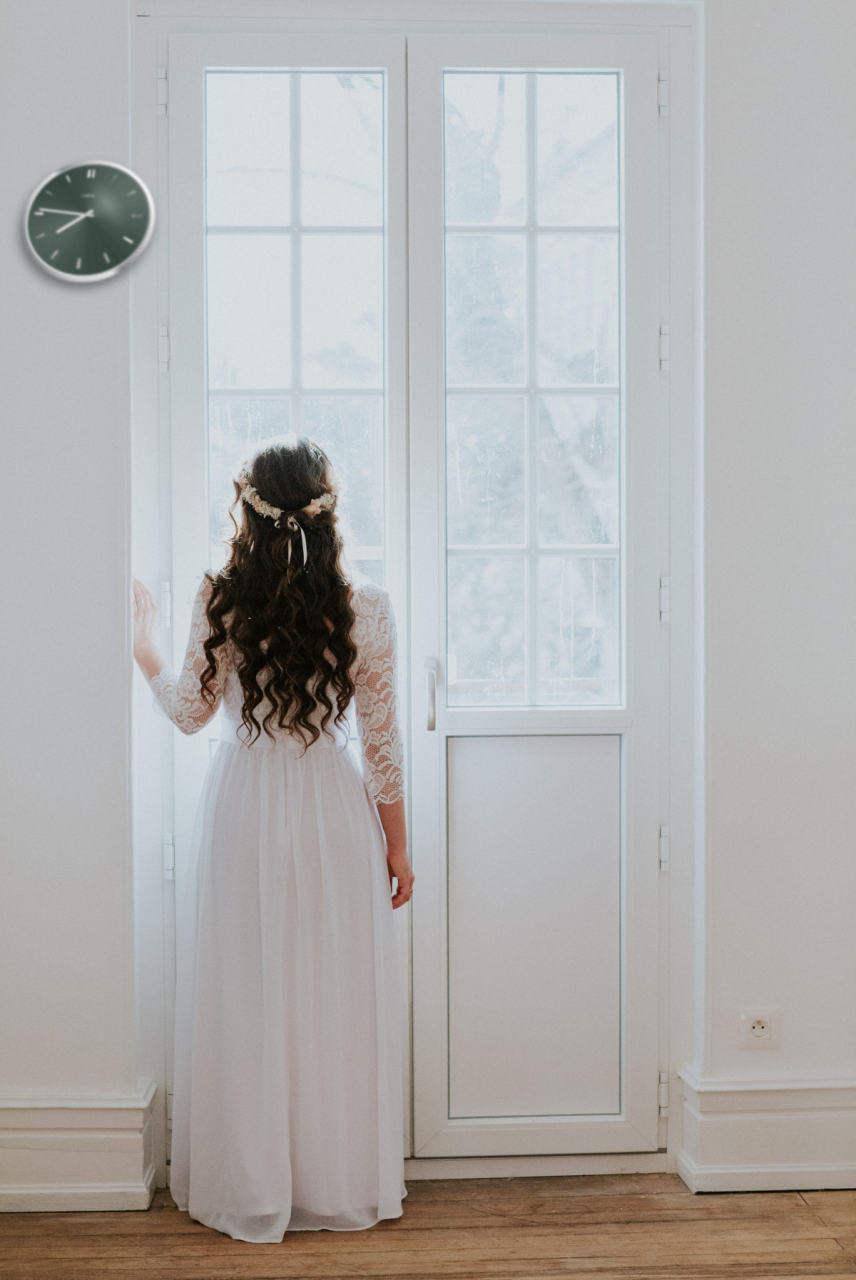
7:46
